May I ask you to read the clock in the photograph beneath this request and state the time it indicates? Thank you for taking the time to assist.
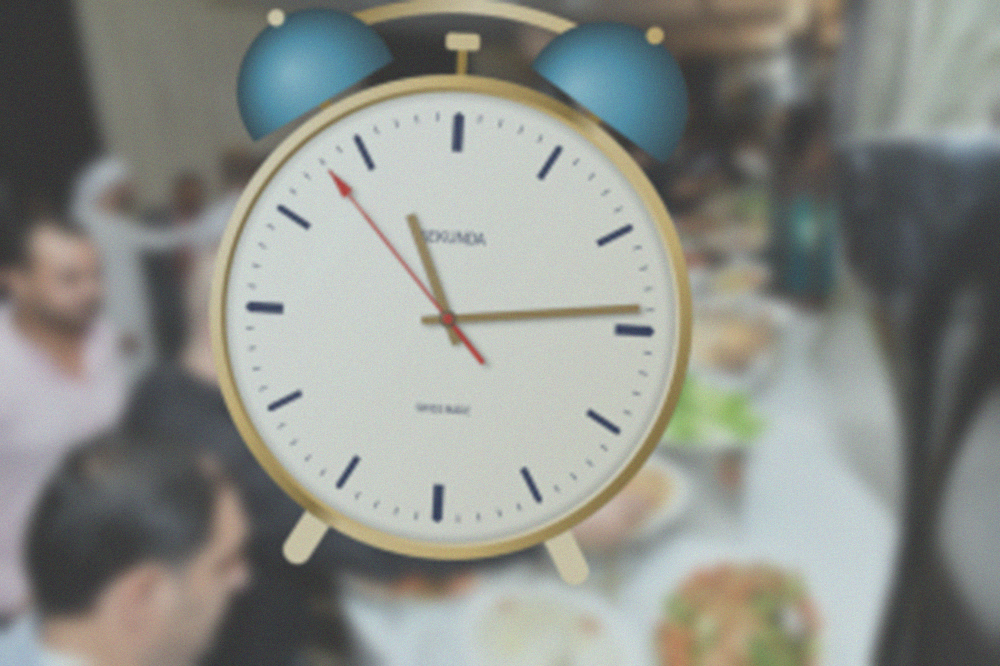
11:13:53
